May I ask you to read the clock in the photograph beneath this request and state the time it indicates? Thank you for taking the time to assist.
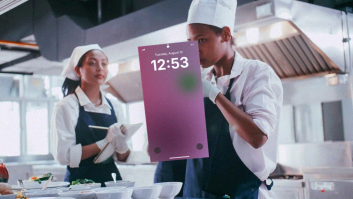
12:53
